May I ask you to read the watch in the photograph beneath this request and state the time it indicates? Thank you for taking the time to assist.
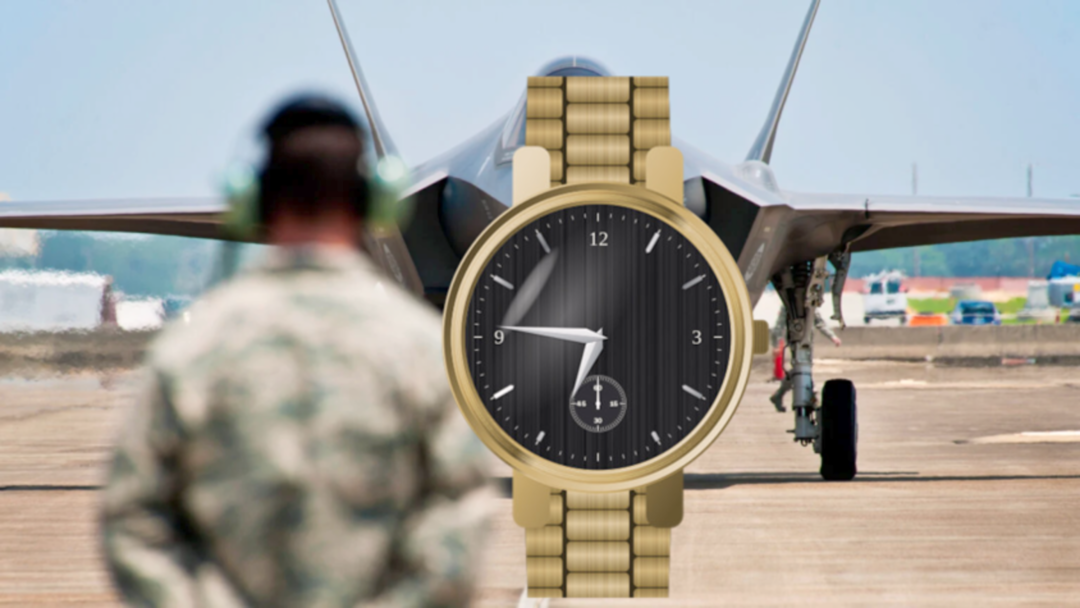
6:46
